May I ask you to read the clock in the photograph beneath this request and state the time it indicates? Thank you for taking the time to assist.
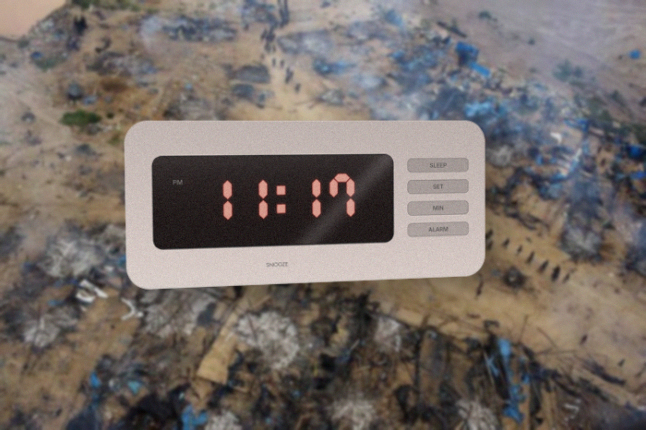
11:17
